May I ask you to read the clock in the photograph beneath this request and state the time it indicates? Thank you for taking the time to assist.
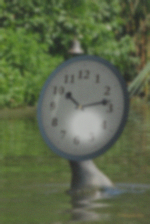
10:13
